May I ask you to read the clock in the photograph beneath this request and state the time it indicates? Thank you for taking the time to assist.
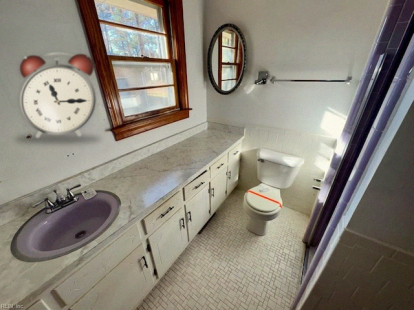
11:15
